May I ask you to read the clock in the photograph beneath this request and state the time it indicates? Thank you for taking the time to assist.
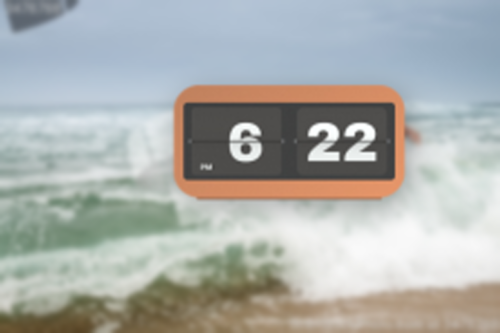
6:22
